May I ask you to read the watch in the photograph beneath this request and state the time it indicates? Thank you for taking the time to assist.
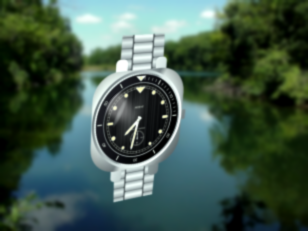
7:32
